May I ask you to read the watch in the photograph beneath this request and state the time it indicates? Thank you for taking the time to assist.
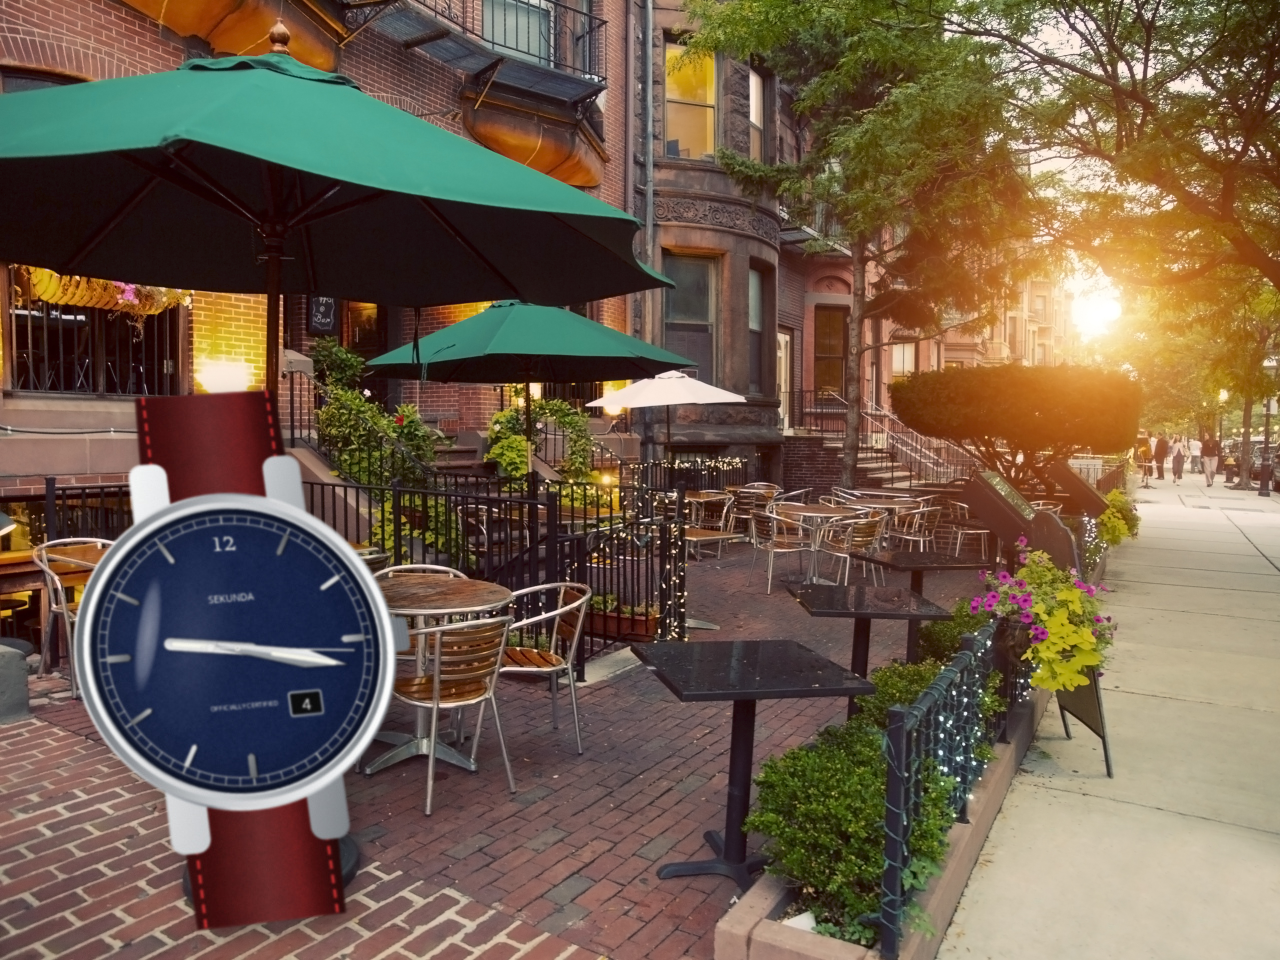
9:17:16
